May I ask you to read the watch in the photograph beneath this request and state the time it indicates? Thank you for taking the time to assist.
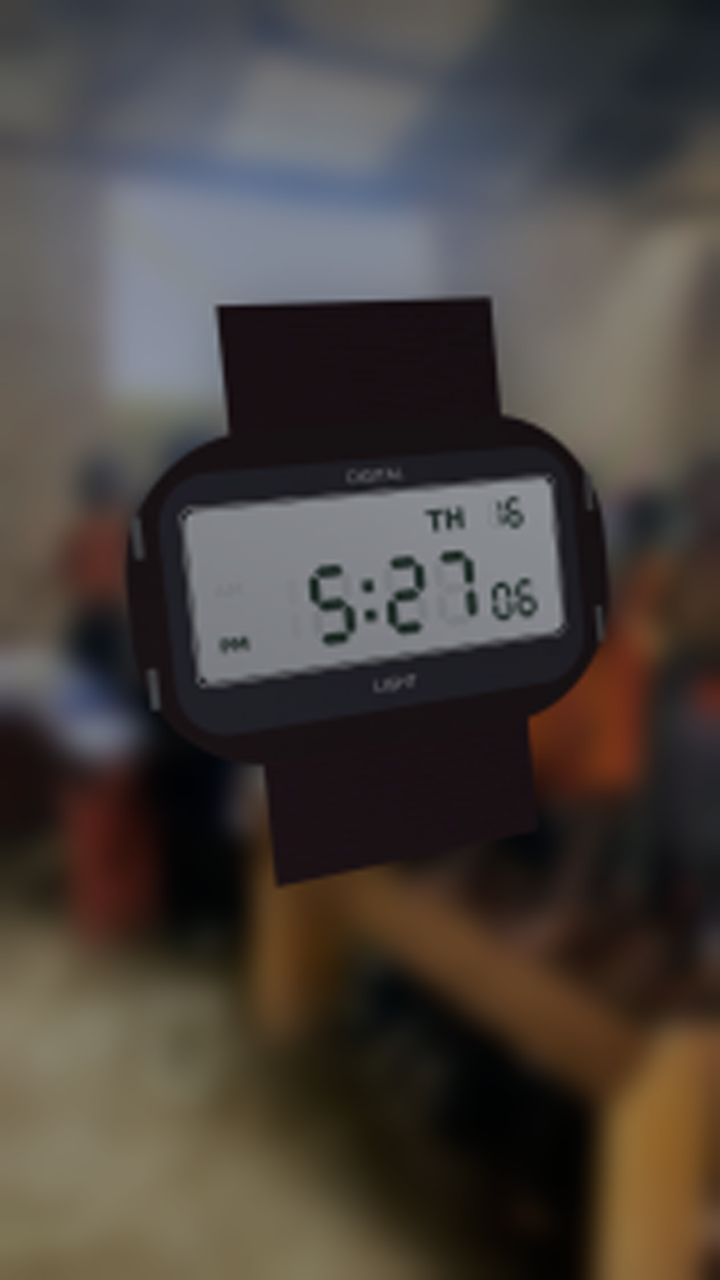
5:27:06
